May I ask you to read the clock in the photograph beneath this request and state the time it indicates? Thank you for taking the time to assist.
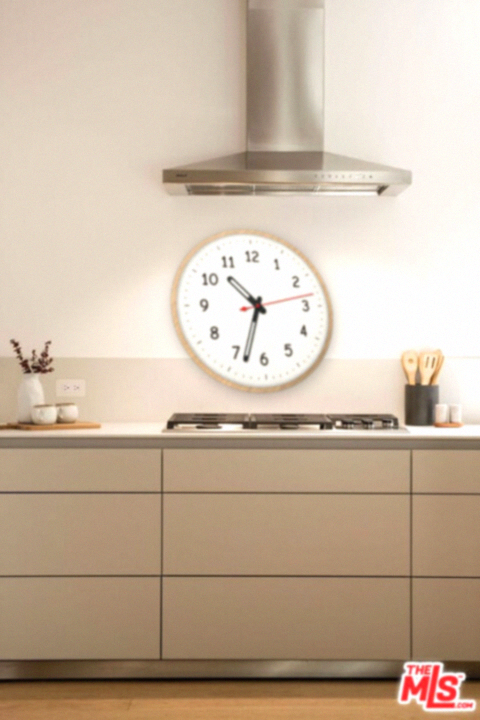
10:33:13
